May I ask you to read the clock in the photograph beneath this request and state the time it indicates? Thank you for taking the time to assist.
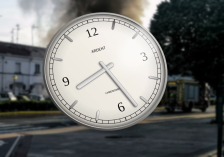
8:27
